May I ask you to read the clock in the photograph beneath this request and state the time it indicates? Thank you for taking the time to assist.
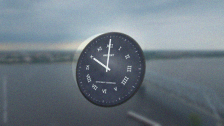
10:00
